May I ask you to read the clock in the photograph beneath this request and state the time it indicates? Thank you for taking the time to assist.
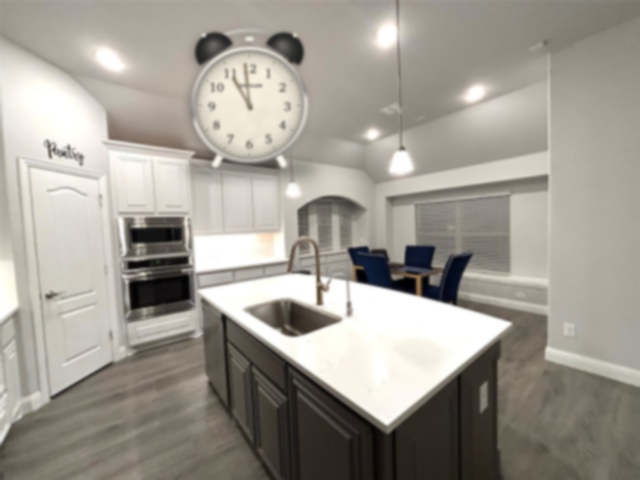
10:59
